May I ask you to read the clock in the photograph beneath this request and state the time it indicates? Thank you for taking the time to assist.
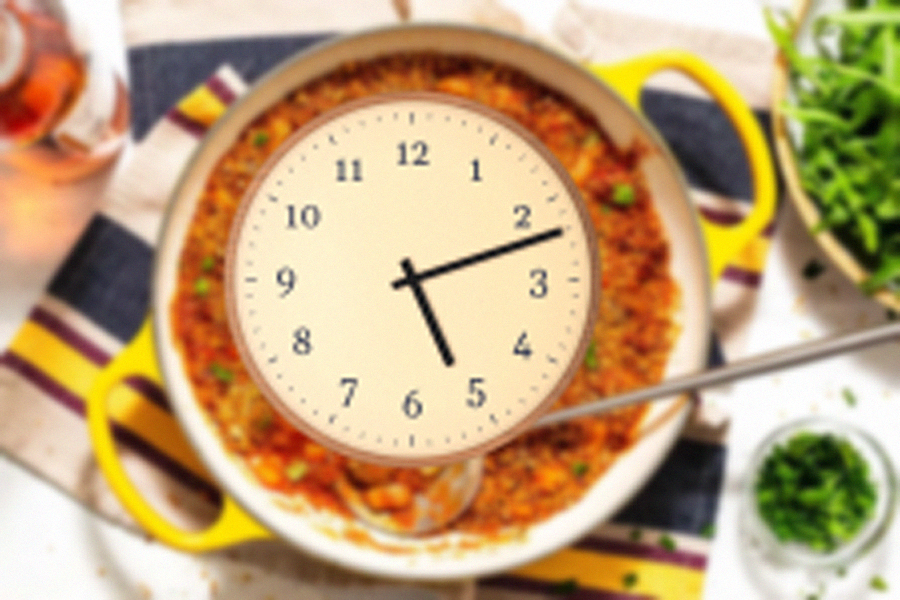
5:12
